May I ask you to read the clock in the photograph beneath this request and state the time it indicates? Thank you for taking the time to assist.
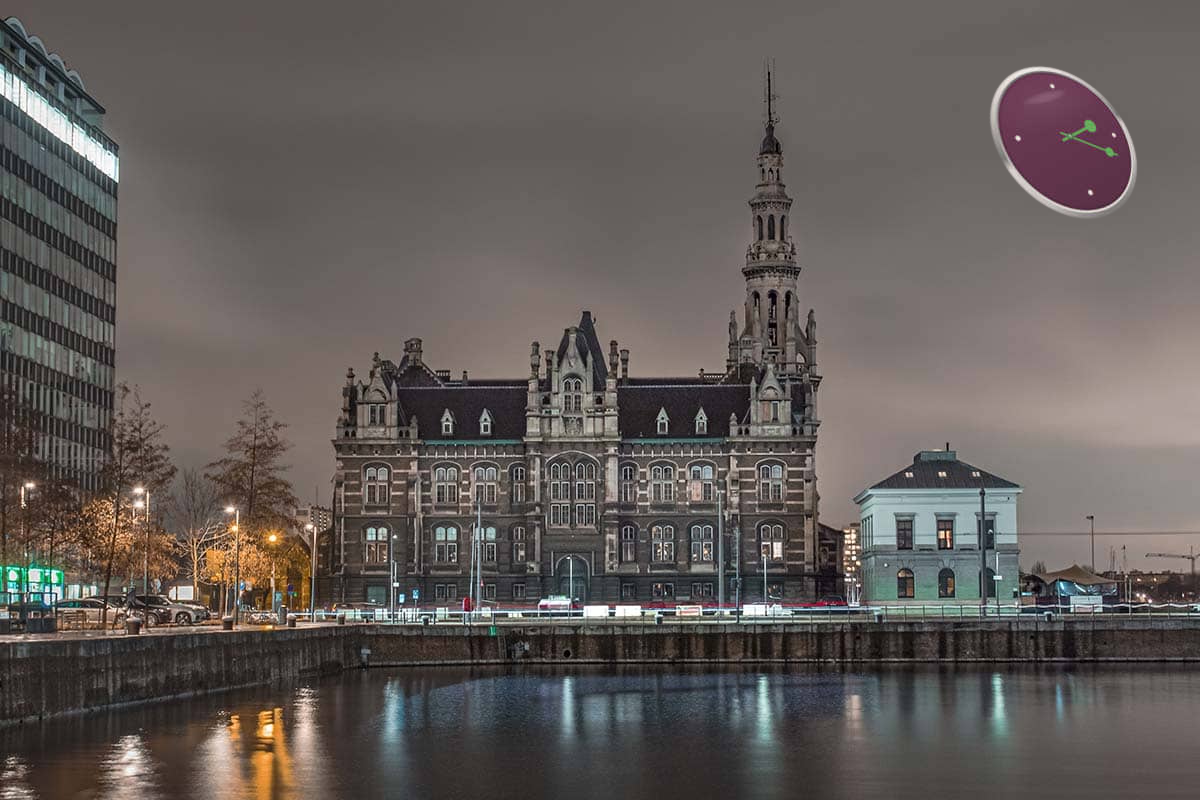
2:19
